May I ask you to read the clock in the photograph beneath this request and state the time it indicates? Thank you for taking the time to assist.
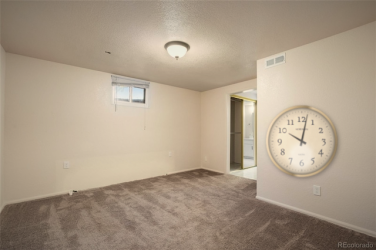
10:02
